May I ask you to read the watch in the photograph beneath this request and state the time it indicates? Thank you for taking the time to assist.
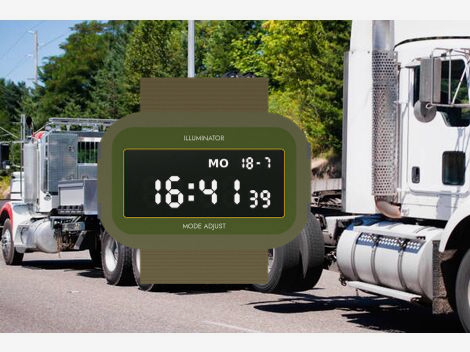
16:41:39
